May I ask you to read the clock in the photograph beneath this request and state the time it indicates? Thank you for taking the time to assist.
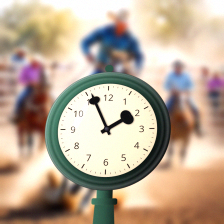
1:56
